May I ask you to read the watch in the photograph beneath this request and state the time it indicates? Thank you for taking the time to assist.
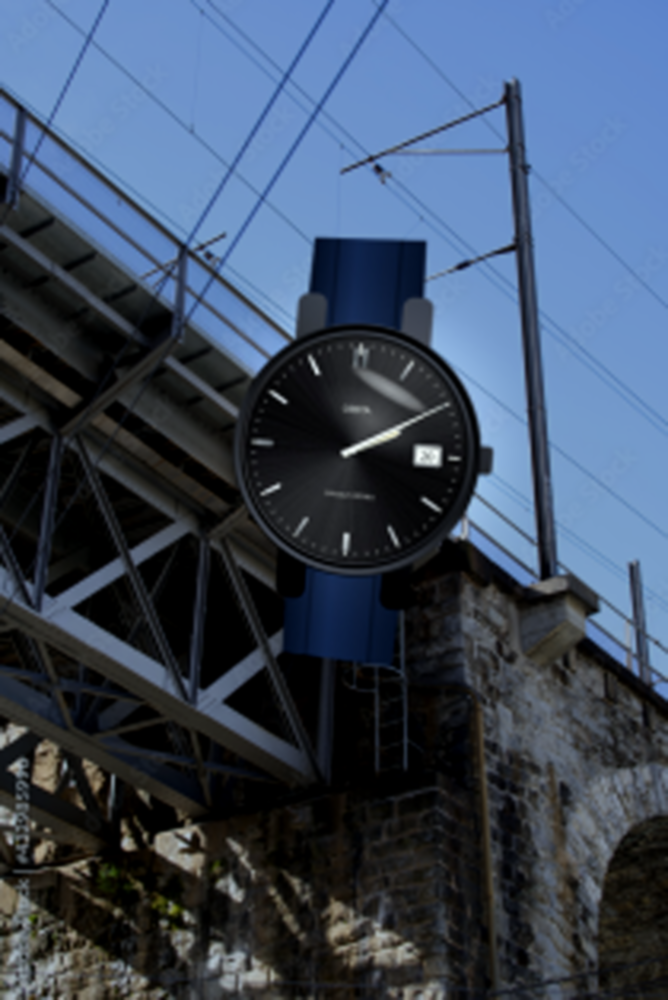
2:10
